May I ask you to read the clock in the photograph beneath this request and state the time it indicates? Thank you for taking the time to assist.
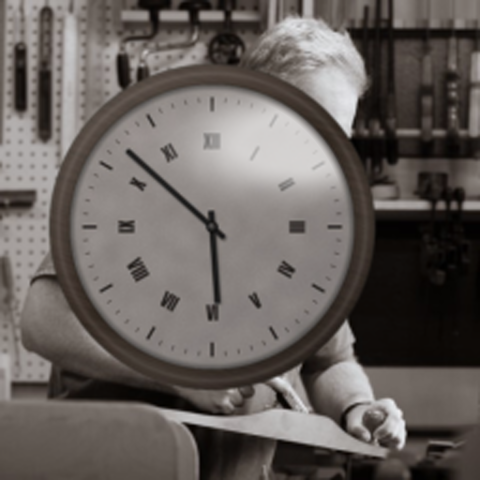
5:52
